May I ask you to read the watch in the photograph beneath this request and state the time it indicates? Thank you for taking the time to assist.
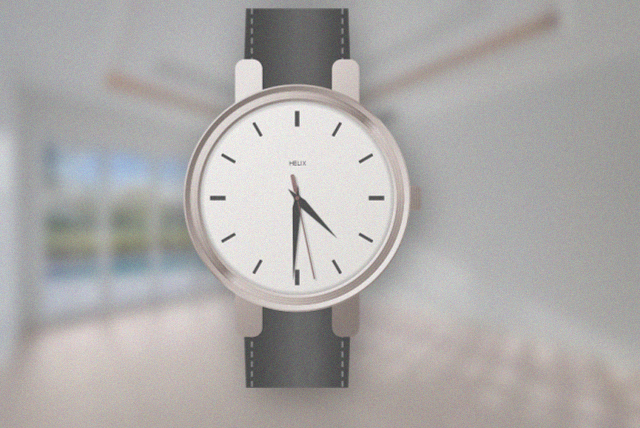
4:30:28
